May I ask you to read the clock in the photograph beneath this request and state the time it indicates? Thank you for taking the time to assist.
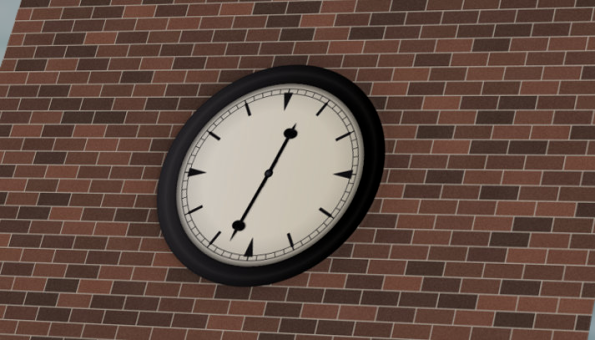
12:33
